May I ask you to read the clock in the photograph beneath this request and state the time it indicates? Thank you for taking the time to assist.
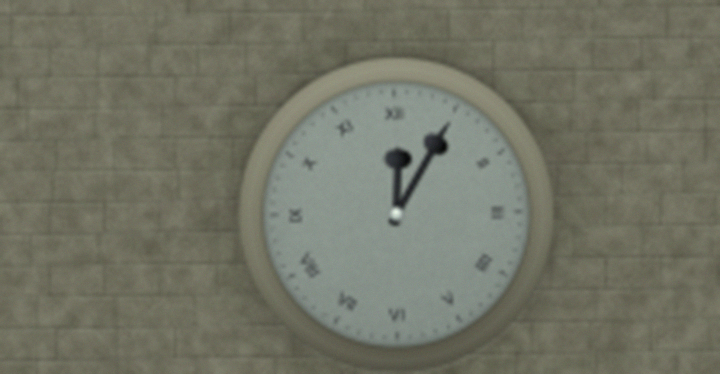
12:05
